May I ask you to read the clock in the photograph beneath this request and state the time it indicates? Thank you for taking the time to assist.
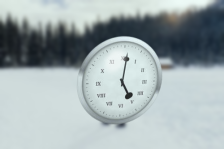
5:01
